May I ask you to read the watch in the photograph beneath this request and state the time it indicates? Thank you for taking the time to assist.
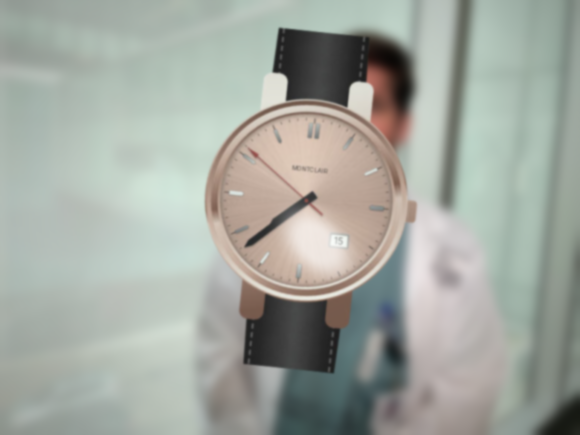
7:37:51
